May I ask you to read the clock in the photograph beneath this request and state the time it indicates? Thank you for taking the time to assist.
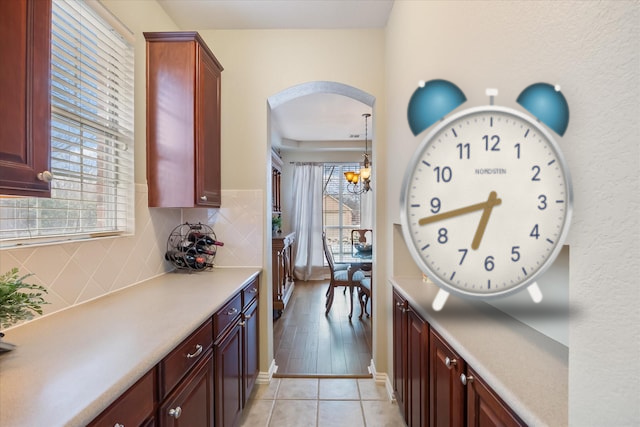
6:43
